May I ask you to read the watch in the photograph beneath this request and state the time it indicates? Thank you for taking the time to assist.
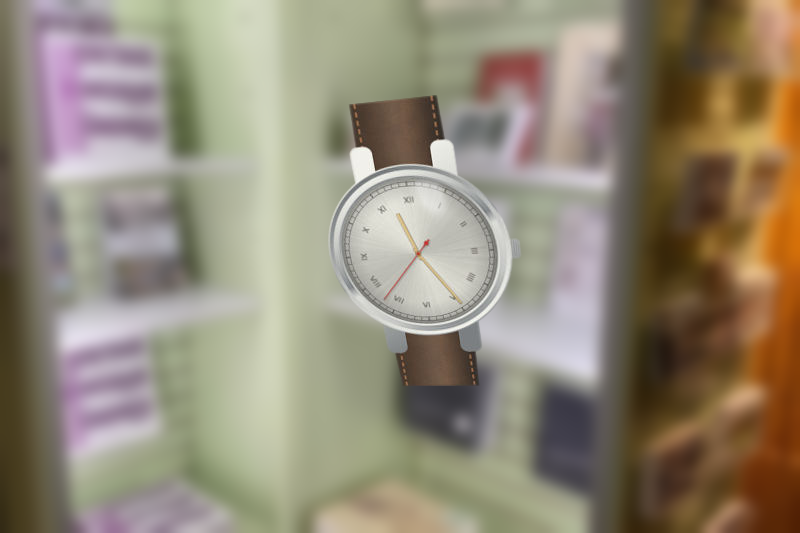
11:24:37
